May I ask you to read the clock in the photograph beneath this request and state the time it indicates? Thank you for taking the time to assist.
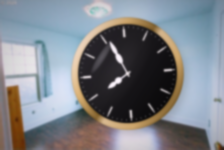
7:56
